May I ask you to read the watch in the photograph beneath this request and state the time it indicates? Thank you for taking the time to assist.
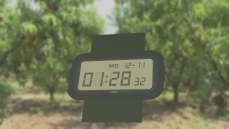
1:28:32
